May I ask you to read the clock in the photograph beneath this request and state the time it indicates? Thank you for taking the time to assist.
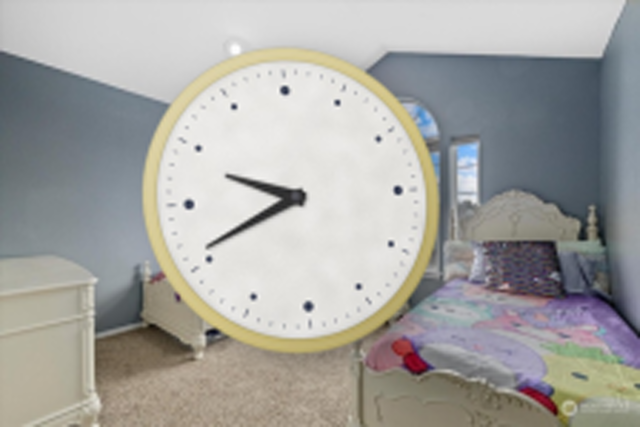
9:41
